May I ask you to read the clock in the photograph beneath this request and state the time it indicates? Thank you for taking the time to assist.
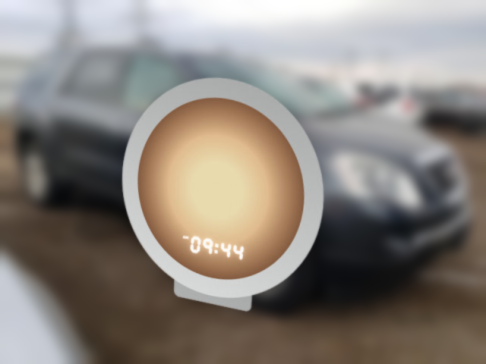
9:44
